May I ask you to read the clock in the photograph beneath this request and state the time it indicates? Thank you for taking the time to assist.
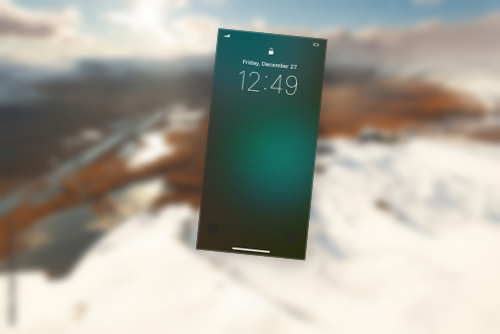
12:49
